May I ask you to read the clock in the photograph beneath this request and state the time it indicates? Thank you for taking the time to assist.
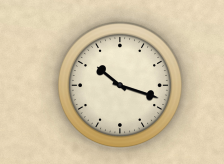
10:18
